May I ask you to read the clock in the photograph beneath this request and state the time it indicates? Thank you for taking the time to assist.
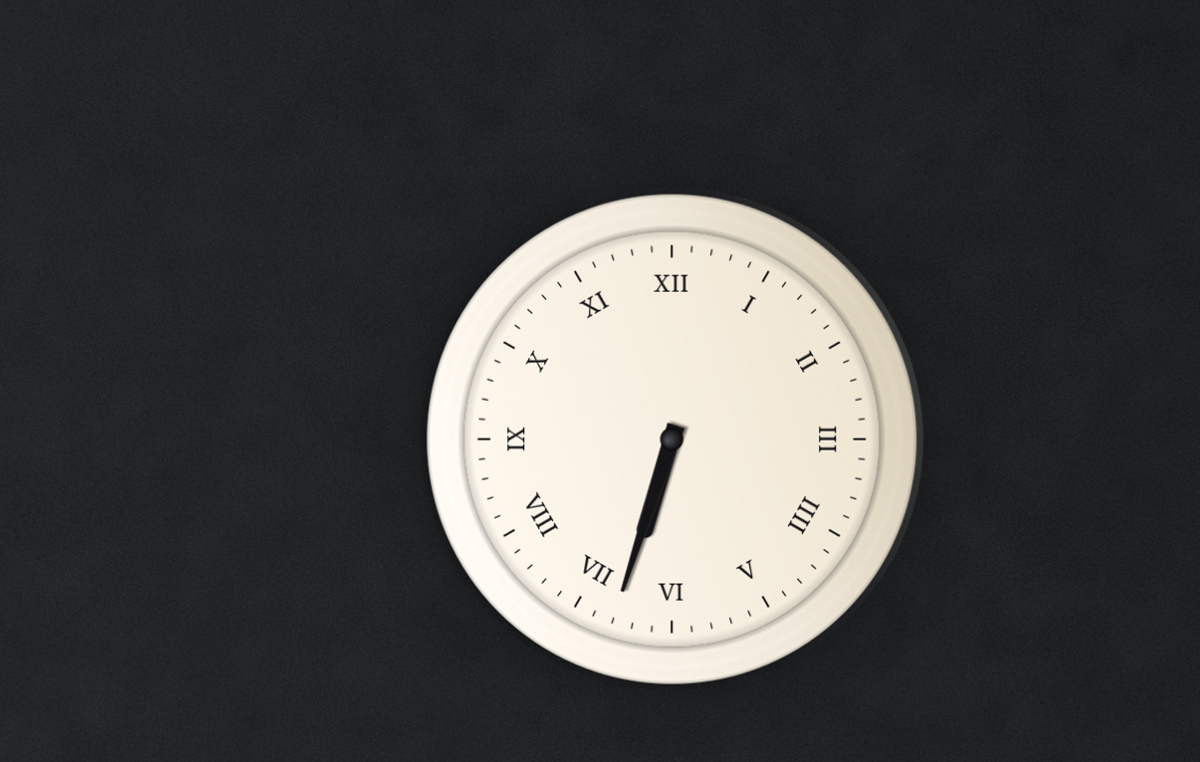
6:33
